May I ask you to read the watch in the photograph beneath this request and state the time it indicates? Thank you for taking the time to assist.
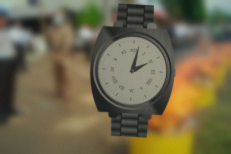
2:02
